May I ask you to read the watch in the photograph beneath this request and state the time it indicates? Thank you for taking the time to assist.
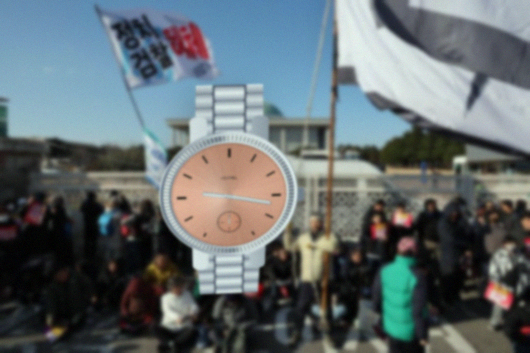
9:17
